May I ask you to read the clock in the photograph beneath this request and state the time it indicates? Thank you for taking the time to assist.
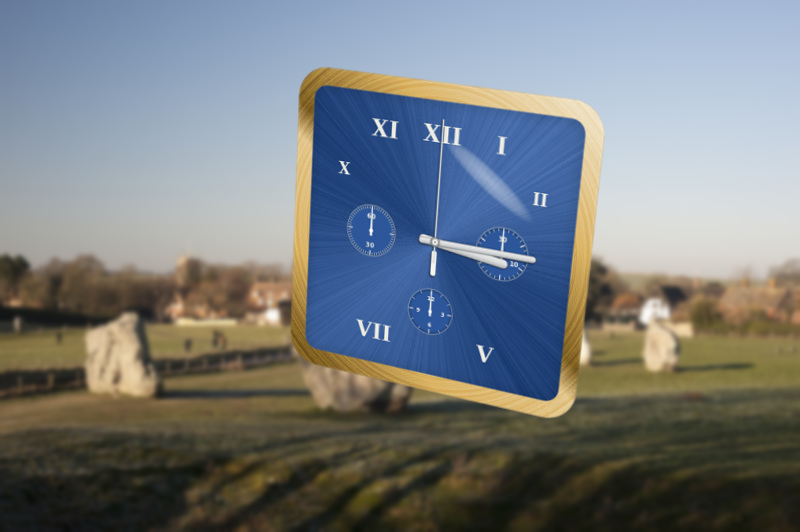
3:15
